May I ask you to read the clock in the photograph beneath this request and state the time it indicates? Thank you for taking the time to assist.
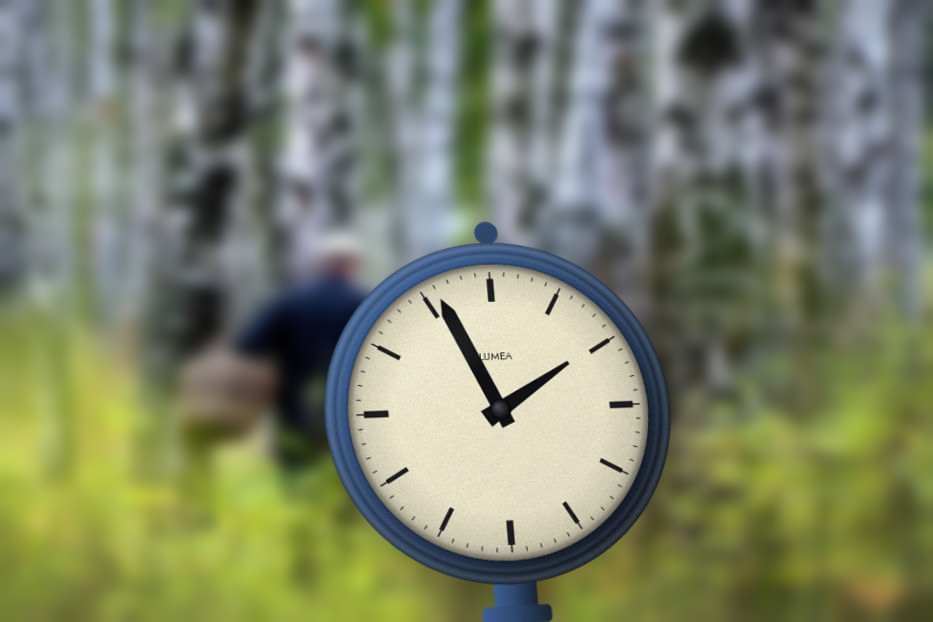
1:56
